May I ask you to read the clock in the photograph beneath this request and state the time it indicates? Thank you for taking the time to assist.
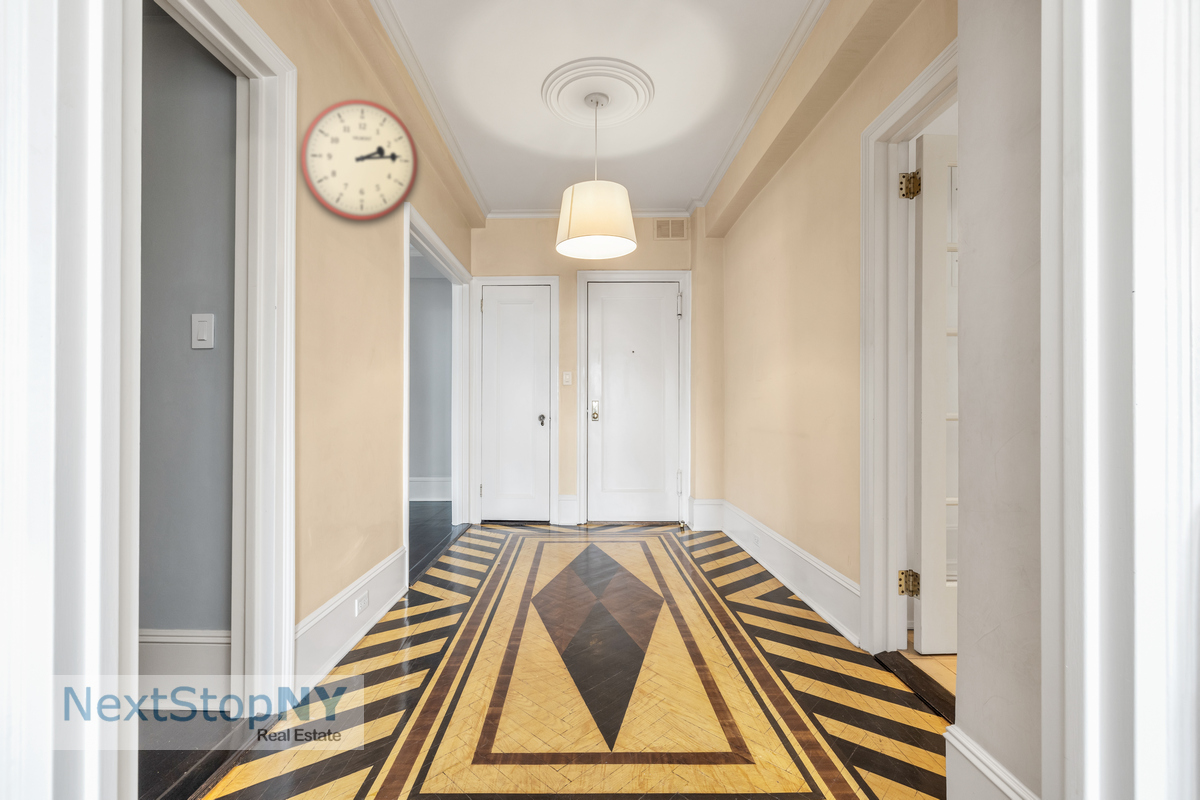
2:14
